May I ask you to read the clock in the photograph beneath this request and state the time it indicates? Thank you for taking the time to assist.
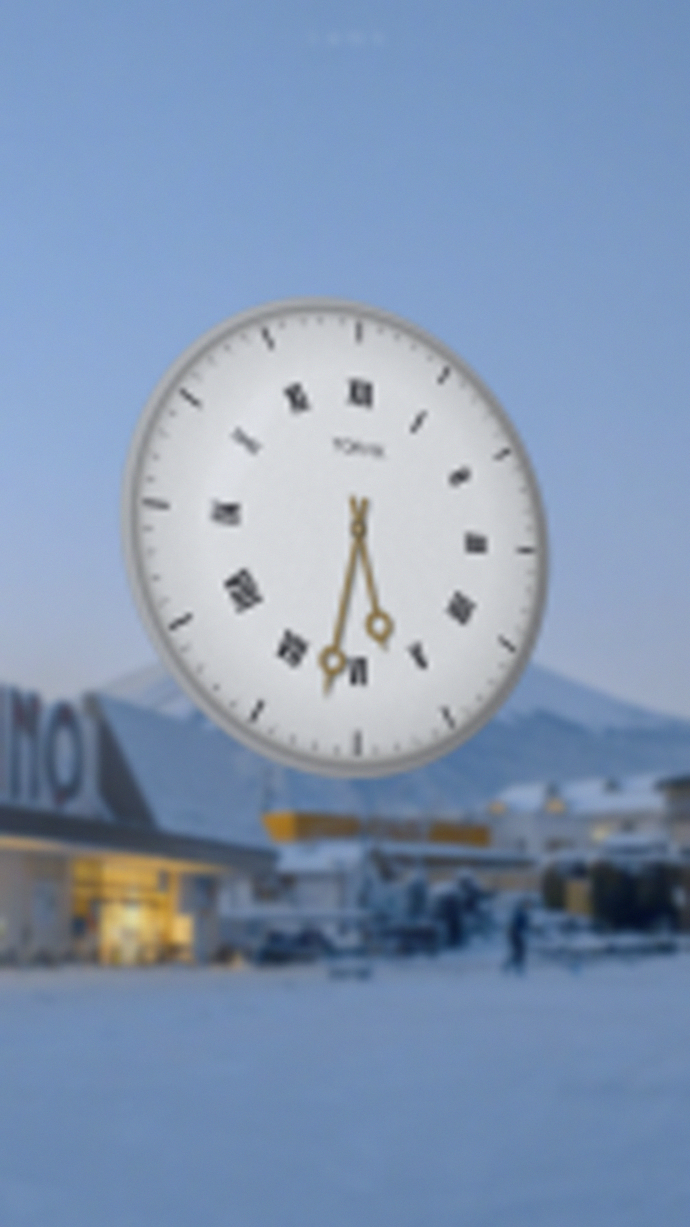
5:32
